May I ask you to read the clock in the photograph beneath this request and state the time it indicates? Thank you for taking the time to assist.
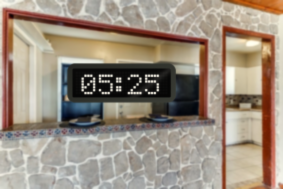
5:25
